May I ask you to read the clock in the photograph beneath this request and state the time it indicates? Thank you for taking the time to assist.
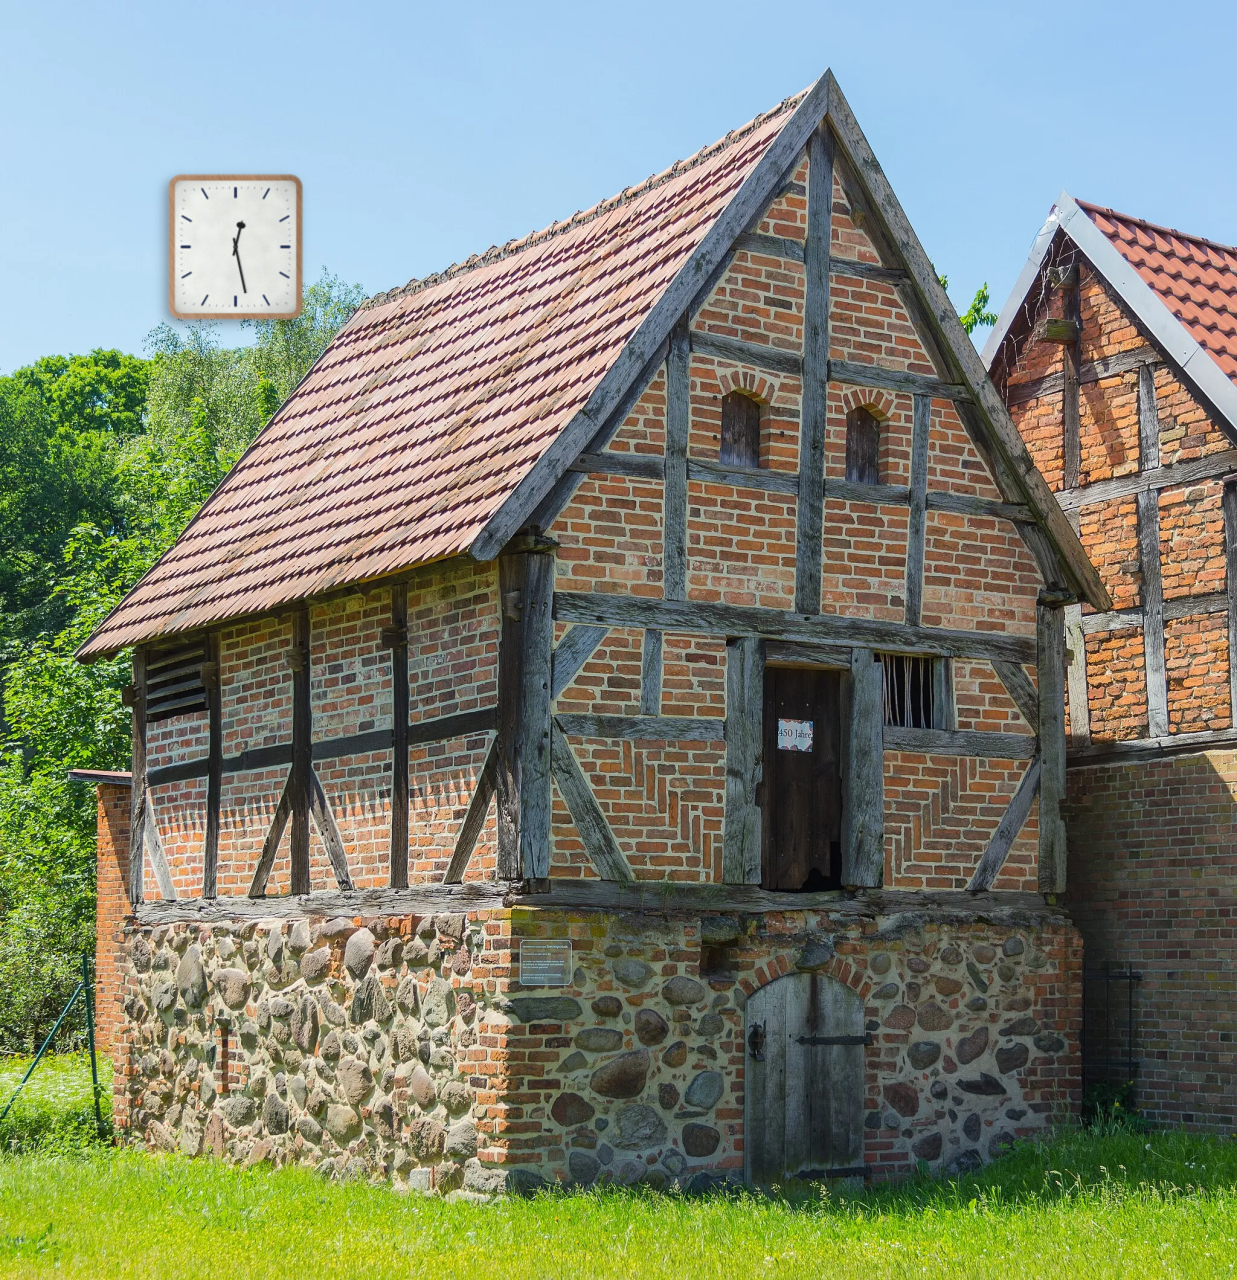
12:28
